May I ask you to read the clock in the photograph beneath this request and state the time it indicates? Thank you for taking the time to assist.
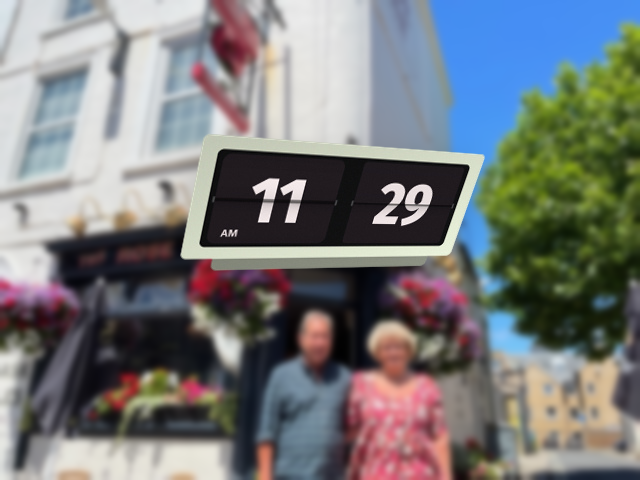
11:29
